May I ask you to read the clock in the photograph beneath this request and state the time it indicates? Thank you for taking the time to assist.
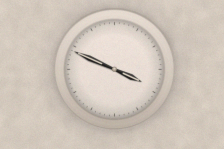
3:49
